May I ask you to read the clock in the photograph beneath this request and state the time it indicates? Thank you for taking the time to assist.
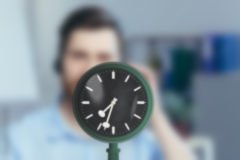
7:33
